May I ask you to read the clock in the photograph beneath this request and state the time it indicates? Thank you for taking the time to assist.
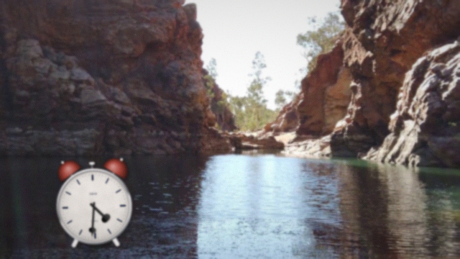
4:31
